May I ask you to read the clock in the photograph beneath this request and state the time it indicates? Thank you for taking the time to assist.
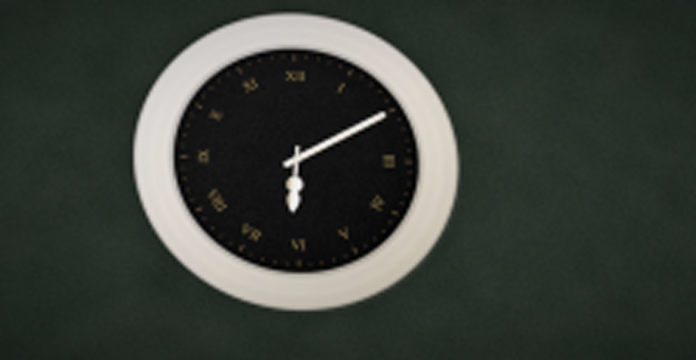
6:10
